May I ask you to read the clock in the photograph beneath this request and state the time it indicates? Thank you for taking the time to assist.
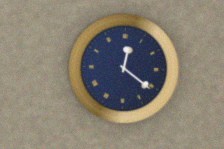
12:21
